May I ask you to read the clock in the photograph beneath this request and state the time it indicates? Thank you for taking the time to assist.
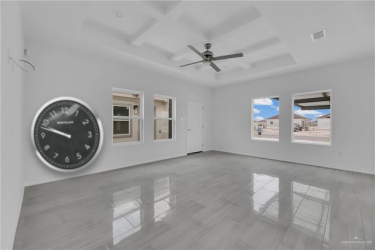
9:48
